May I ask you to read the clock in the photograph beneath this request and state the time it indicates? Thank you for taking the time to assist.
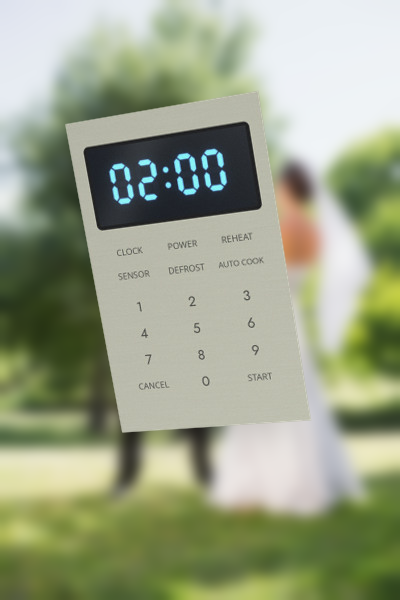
2:00
